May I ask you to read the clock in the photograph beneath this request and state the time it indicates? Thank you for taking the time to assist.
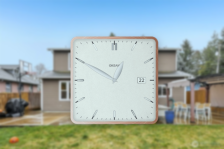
12:50
